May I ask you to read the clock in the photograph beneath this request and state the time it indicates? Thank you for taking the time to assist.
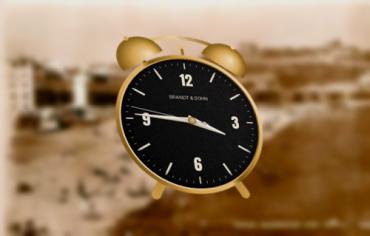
3:45:47
